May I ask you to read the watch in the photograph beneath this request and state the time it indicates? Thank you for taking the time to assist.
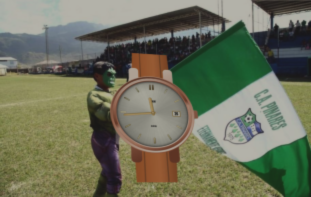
11:44
